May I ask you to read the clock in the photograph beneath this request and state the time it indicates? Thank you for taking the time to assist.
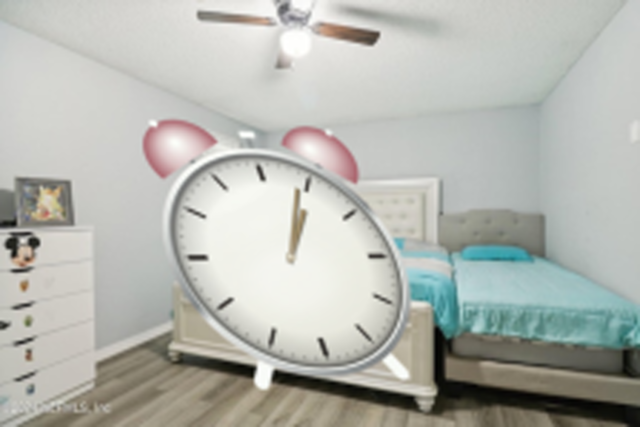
1:04
